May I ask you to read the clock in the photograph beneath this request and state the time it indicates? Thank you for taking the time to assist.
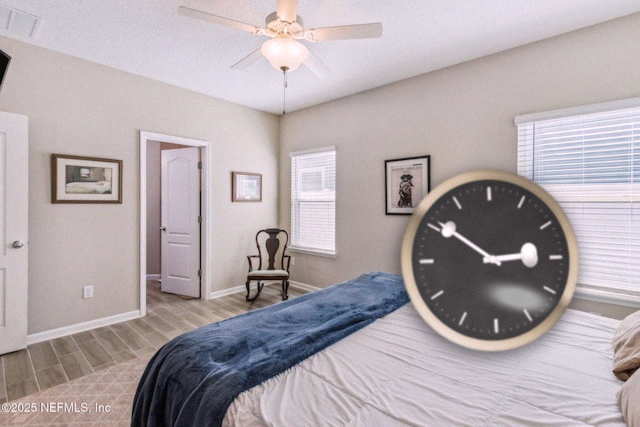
2:51
